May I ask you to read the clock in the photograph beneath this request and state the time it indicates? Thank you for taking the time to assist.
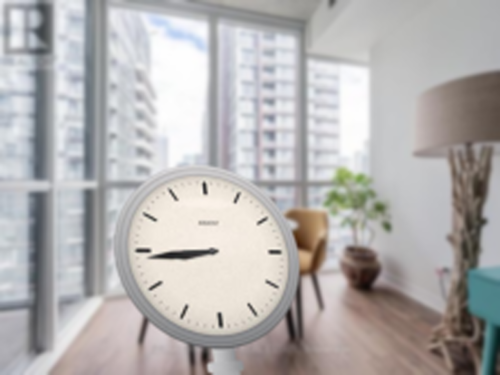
8:44
